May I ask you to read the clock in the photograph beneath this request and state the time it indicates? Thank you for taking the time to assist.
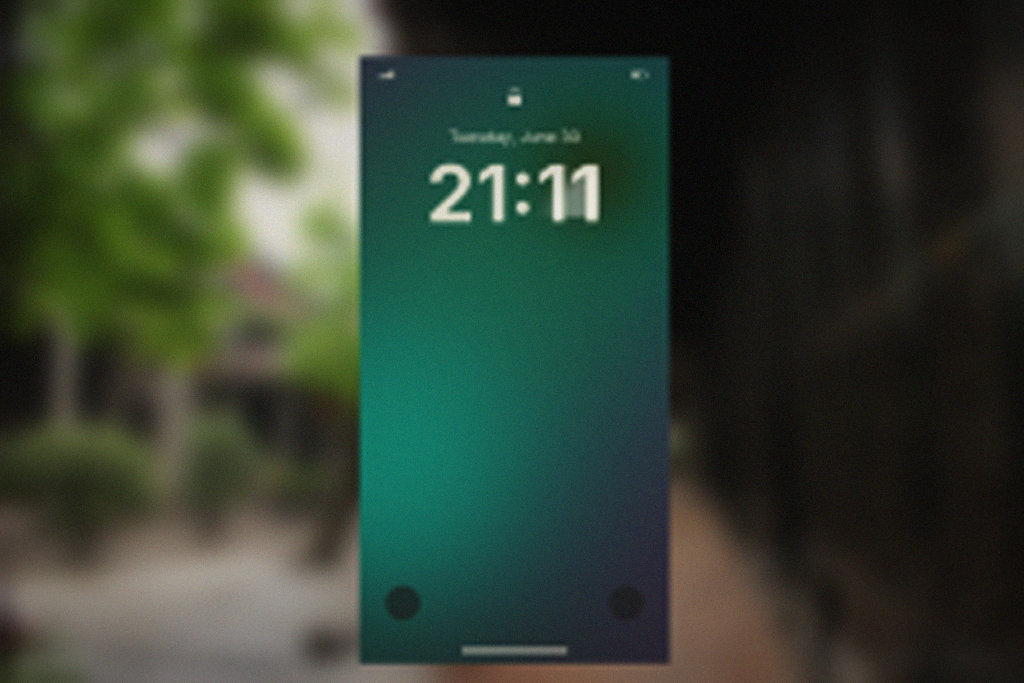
21:11
